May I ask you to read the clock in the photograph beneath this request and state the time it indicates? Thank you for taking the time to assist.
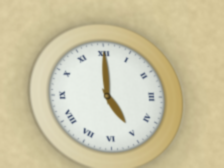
5:00
